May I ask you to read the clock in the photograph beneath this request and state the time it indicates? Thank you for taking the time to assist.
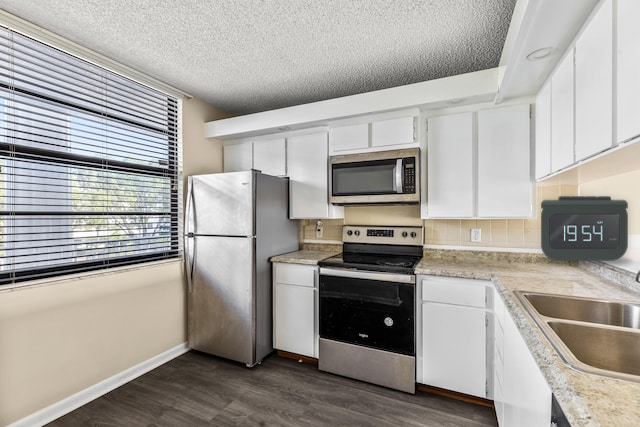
19:54
